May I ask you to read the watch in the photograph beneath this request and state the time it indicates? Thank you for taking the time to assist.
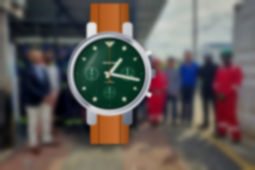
1:17
